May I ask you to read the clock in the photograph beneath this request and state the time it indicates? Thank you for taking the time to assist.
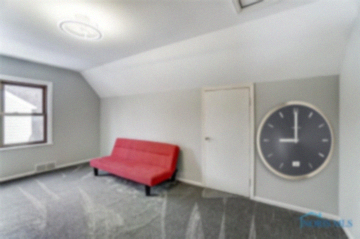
9:00
